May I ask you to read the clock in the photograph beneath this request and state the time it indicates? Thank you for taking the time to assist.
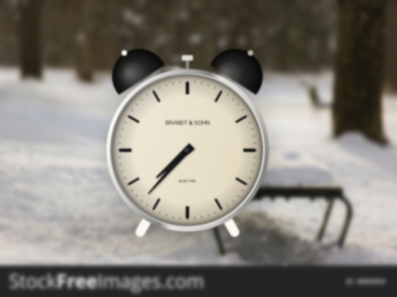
7:37
